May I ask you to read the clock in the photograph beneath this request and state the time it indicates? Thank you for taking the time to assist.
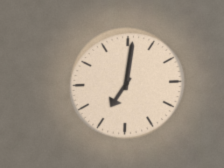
7:01
